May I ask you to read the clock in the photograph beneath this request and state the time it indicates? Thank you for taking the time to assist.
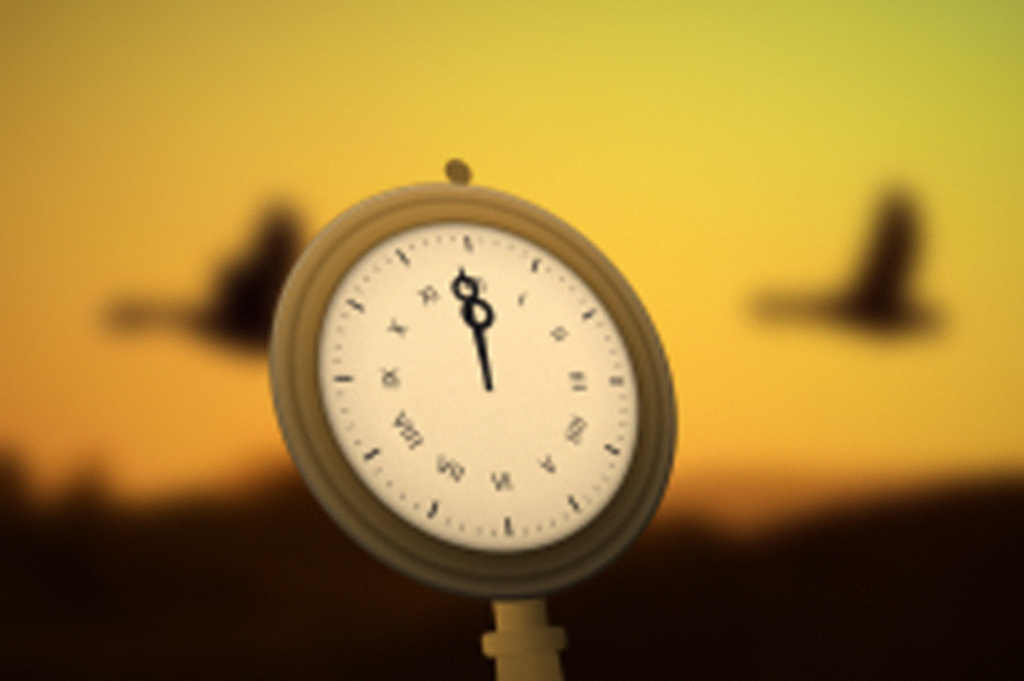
11:59
